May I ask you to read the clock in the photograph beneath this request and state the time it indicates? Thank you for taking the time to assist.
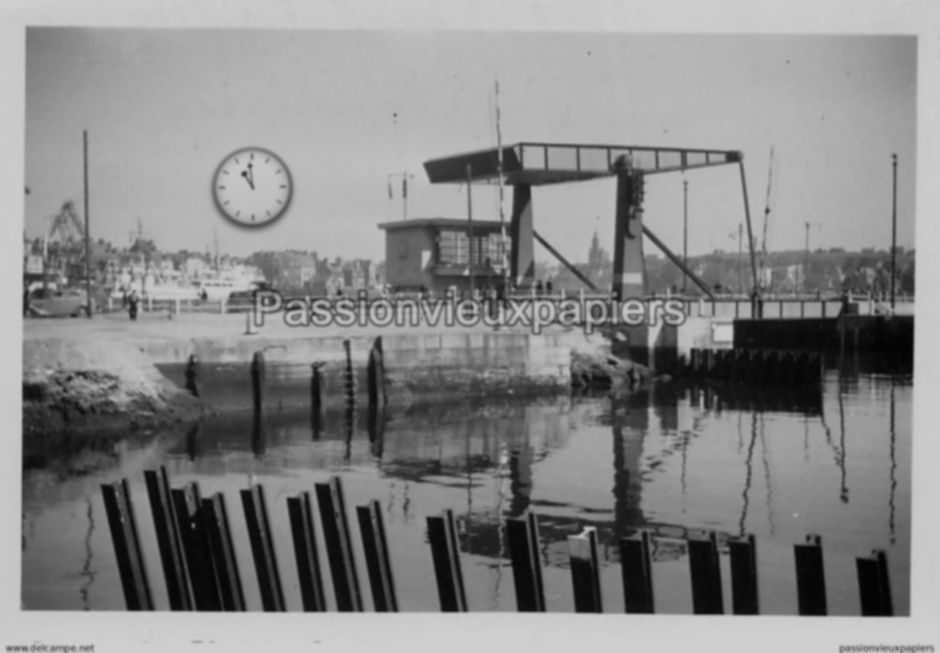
10:59
